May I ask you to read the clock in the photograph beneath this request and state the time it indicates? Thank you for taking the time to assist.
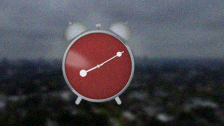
8:10
